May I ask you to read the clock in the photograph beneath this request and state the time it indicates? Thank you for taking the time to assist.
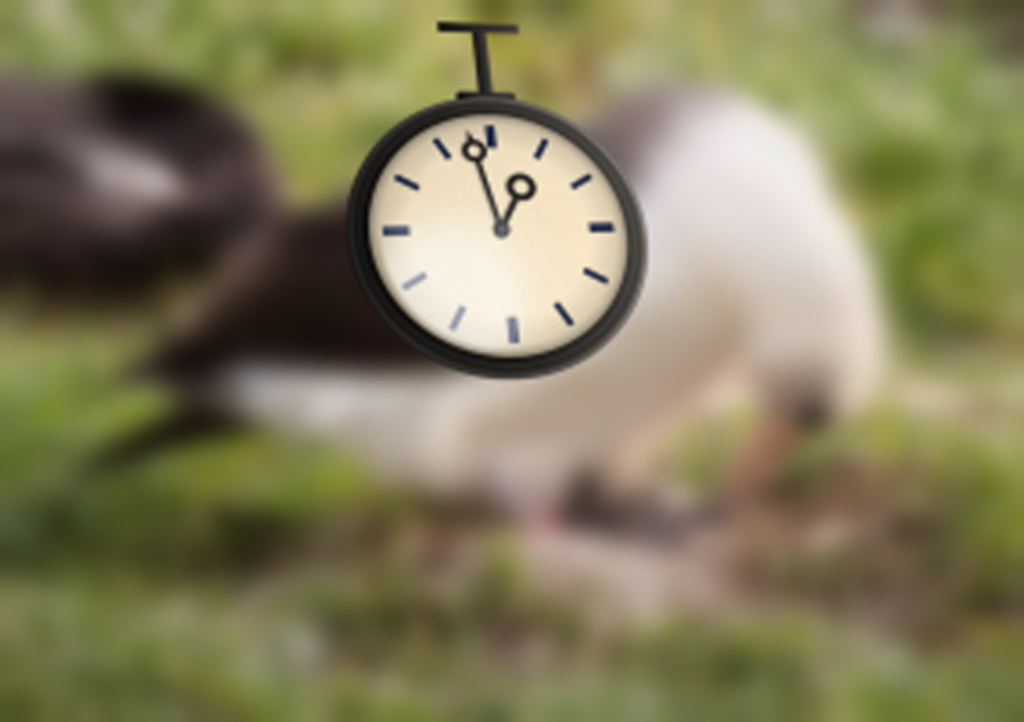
12:58
